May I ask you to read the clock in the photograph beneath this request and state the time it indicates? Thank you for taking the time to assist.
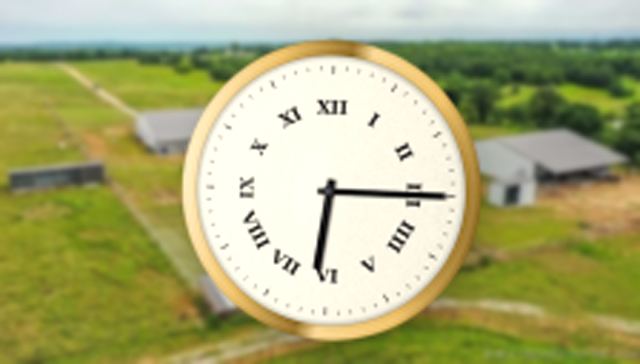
6:15
